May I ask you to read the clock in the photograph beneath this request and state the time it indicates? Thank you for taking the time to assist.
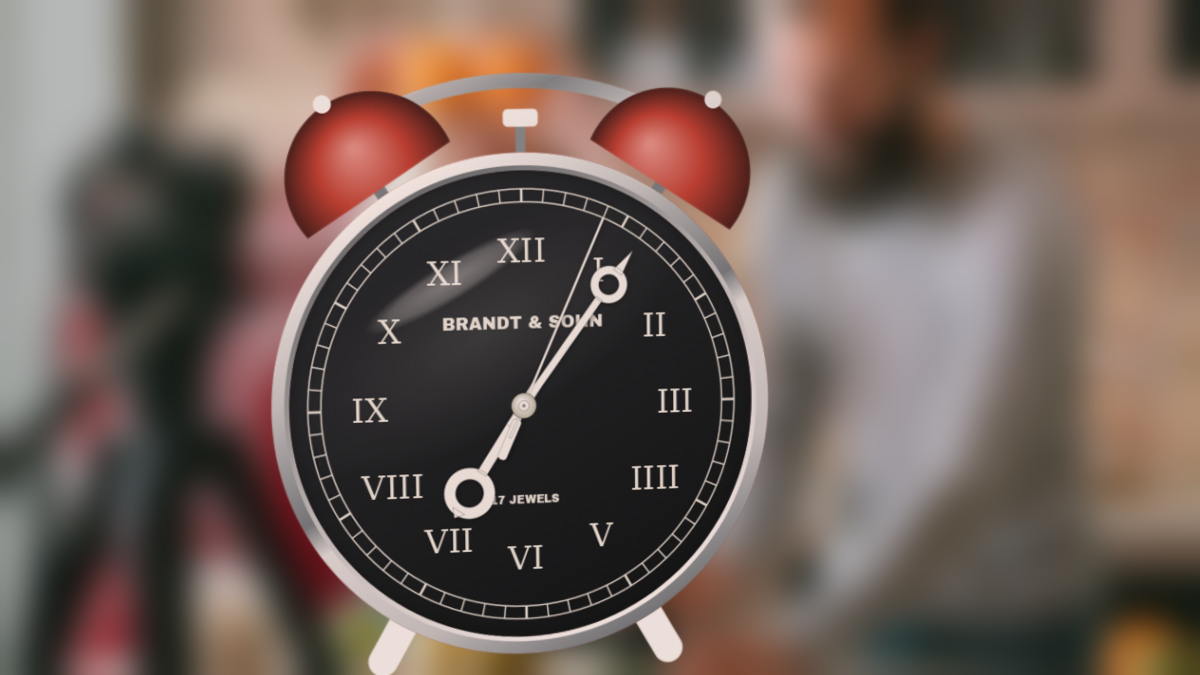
7:06:04
